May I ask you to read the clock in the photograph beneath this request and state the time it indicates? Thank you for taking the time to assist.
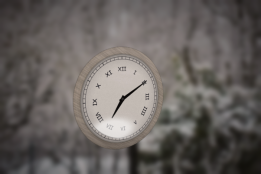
7:10
